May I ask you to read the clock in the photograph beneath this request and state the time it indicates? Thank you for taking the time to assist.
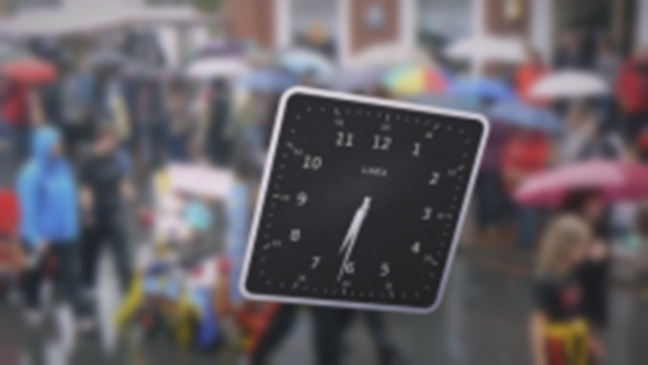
6:31
